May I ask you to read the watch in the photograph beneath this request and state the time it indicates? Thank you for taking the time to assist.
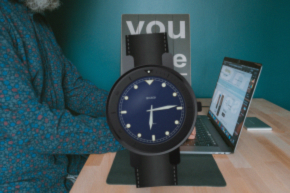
6:14
